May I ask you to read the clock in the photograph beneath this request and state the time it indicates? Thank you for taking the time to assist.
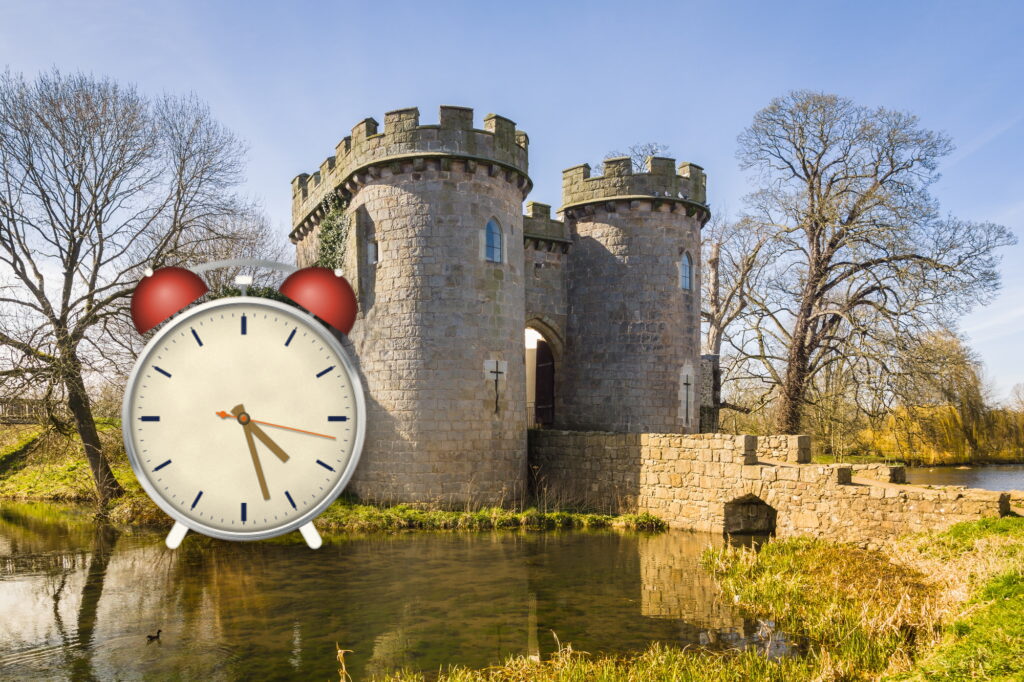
4:27:17
